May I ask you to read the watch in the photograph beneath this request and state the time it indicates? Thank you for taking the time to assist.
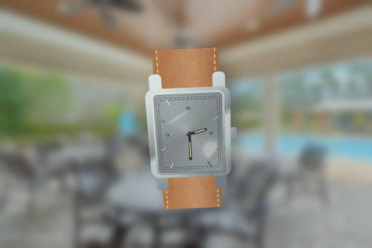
2:30
